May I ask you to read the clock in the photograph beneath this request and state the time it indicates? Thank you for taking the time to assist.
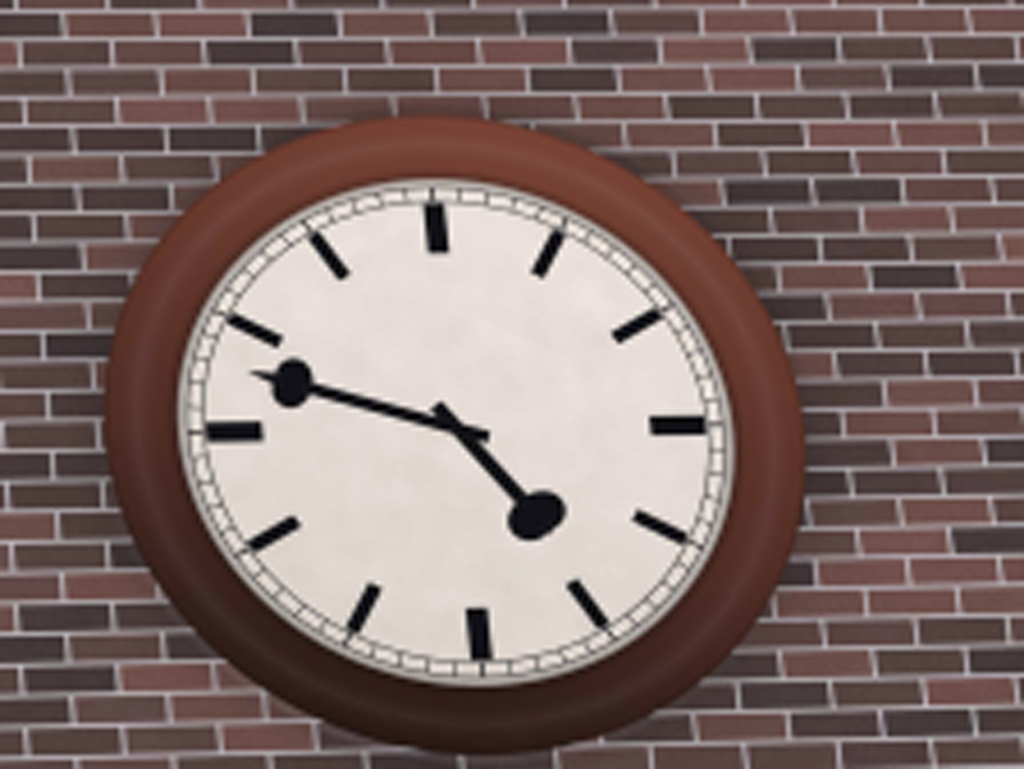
4:48
